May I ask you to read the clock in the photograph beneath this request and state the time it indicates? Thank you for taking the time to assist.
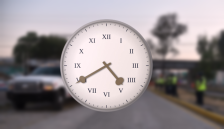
4:40
